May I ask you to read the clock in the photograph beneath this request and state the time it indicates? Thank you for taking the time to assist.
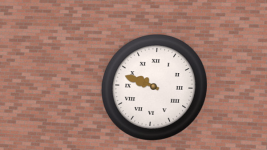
9:48
